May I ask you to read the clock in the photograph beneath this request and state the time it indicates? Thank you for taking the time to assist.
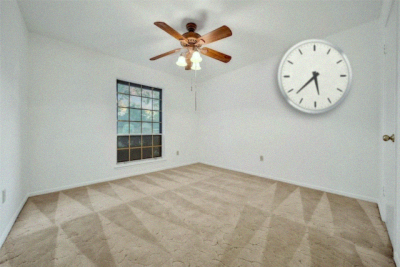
5:38
